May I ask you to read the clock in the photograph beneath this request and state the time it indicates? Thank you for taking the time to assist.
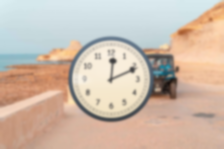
12:11
